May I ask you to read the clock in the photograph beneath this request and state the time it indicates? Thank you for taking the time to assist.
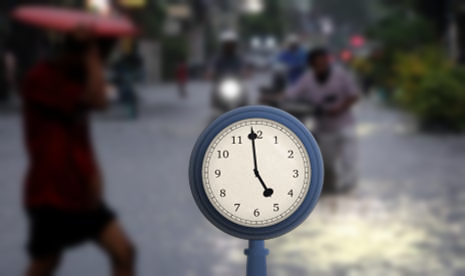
4:59
